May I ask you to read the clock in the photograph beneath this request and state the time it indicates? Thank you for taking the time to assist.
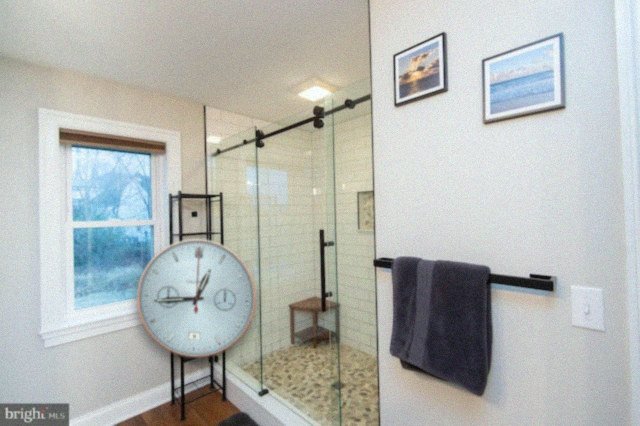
12:44
